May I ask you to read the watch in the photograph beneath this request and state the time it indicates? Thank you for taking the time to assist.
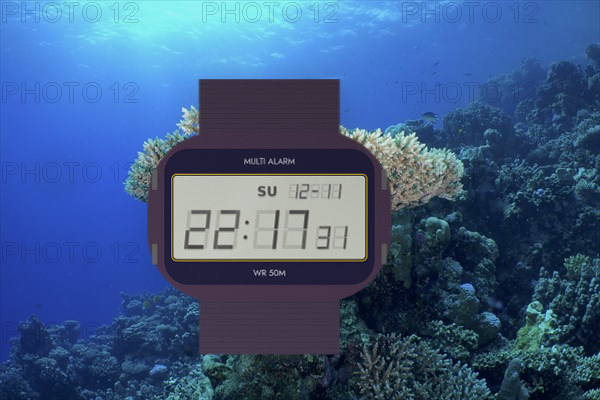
22:17:31
